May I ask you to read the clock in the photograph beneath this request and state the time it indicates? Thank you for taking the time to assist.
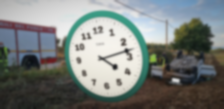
4:13
